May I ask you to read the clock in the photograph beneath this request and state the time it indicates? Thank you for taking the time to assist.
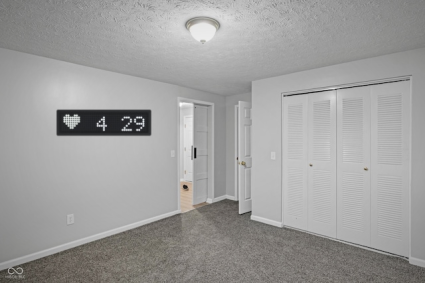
4:29
